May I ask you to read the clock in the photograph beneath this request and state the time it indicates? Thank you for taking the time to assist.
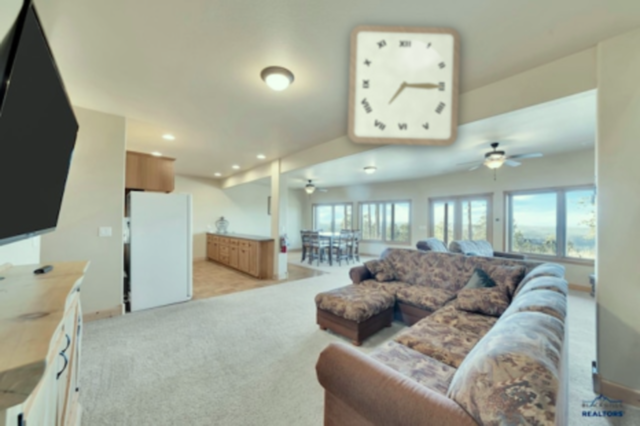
7:15
